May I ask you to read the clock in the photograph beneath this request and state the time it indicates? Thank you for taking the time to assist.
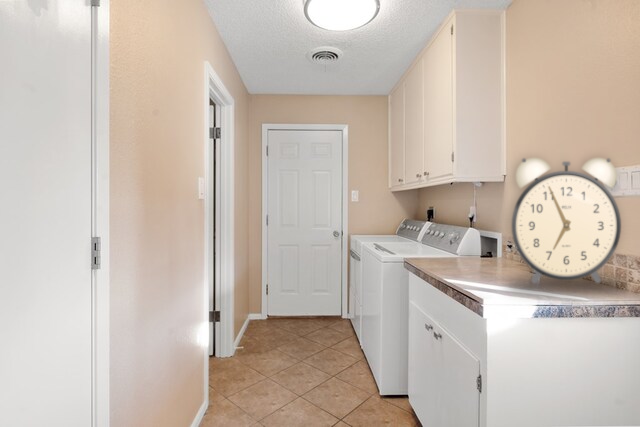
6:56
